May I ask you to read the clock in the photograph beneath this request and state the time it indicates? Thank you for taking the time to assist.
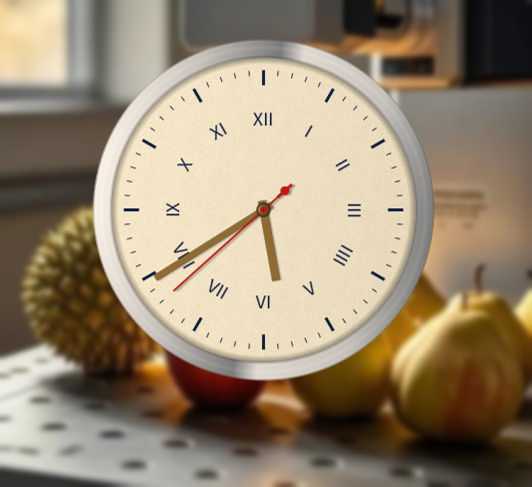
5:39:38
